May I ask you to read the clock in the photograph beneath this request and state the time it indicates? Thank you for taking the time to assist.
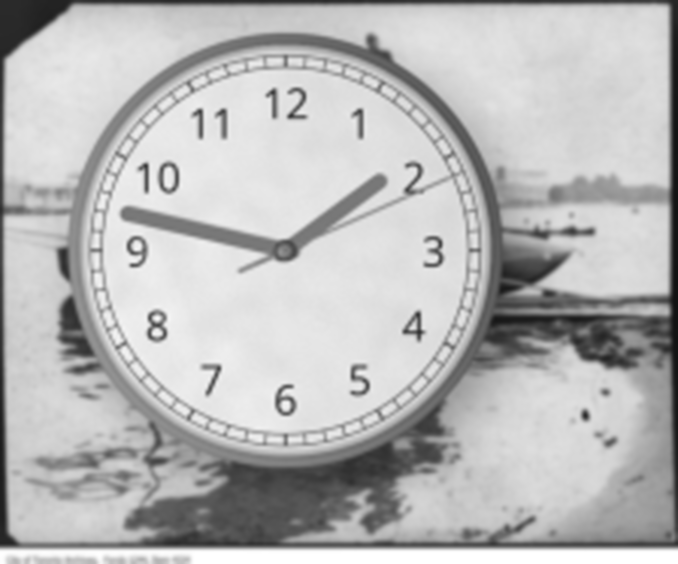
1:47:11
